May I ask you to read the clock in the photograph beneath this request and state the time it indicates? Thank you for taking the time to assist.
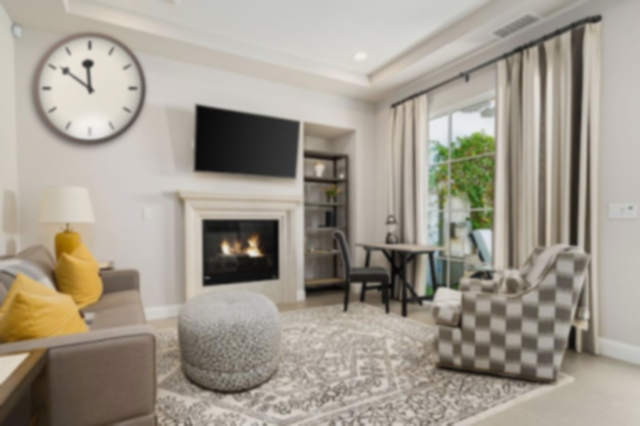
11:51
